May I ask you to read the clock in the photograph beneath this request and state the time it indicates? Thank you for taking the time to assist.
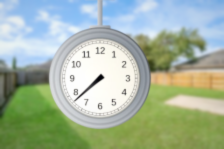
7:38
